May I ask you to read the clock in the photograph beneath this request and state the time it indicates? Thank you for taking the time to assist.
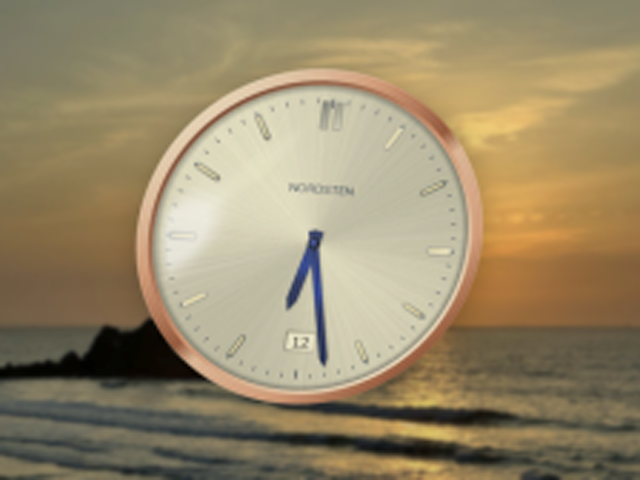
6:28
